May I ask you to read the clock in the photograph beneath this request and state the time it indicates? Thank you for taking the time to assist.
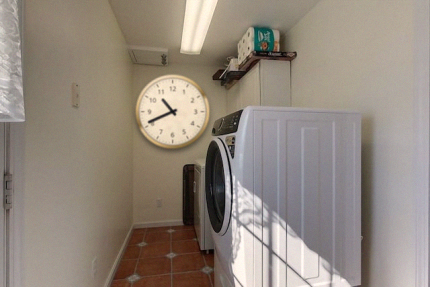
10:41
